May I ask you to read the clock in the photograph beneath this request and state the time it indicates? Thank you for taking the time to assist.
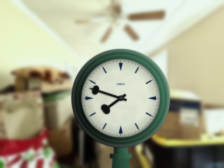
7:48
